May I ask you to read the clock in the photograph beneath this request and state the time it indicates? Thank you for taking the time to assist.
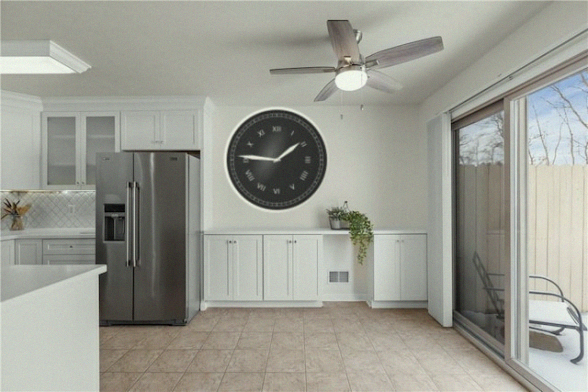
1:46
